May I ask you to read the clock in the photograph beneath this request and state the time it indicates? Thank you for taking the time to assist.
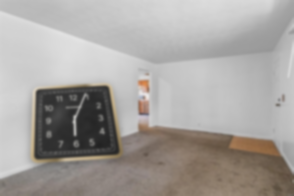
6:04
